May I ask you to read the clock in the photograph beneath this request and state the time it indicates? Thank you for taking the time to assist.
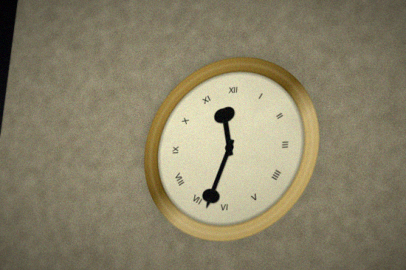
11:33
